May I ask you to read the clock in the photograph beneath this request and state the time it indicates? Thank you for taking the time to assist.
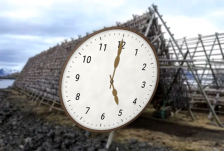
5:00
